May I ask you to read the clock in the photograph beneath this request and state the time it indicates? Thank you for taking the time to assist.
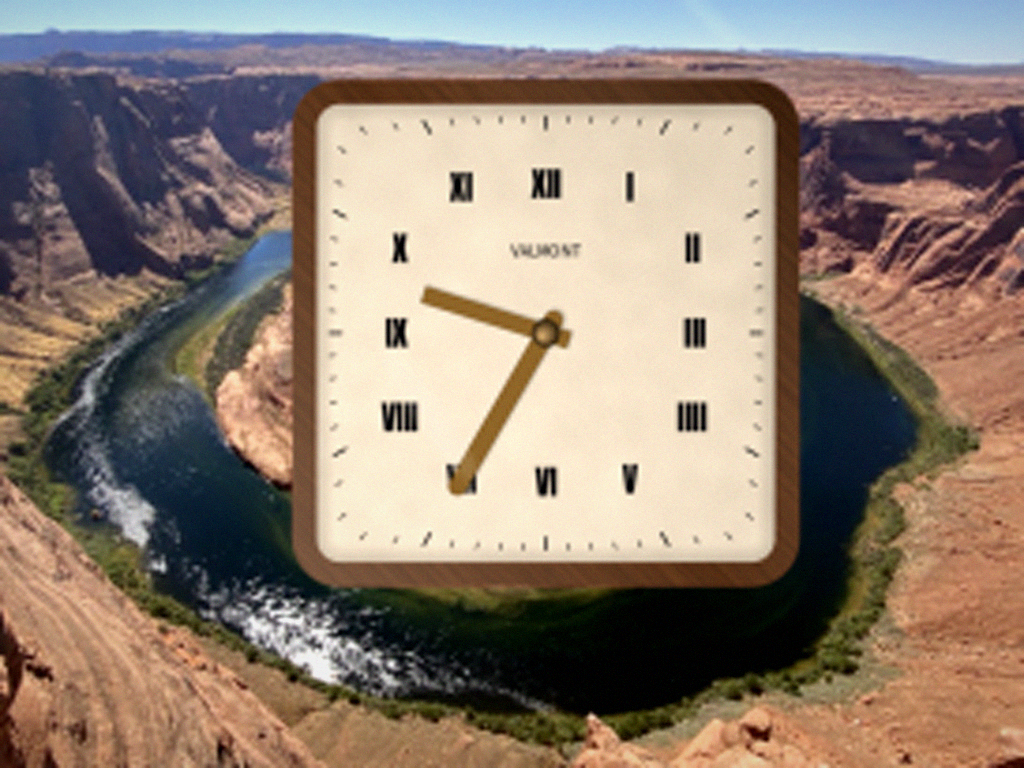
9:35
